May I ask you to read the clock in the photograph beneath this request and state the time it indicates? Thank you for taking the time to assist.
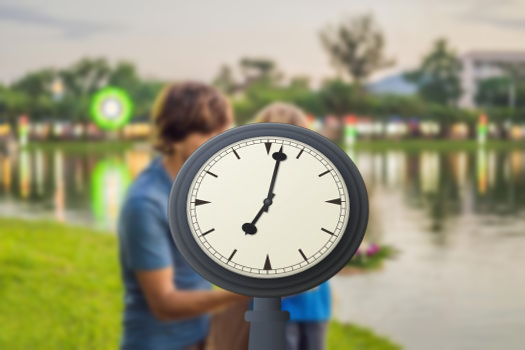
7:02
